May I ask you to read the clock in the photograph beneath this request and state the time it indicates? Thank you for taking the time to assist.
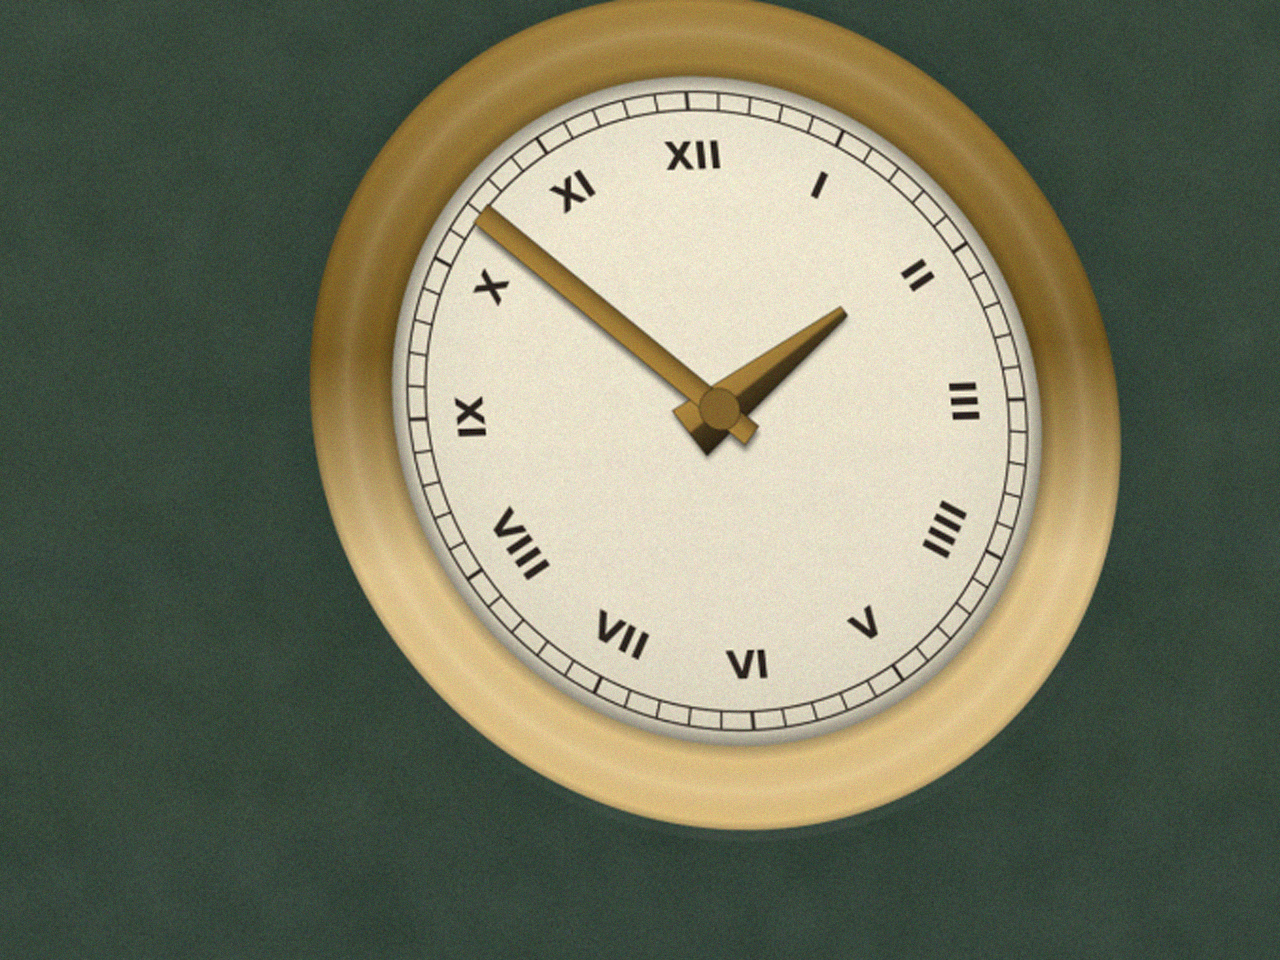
1:52
